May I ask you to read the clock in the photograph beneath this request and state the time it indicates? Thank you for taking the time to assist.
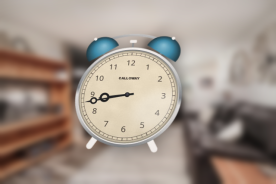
8:43
